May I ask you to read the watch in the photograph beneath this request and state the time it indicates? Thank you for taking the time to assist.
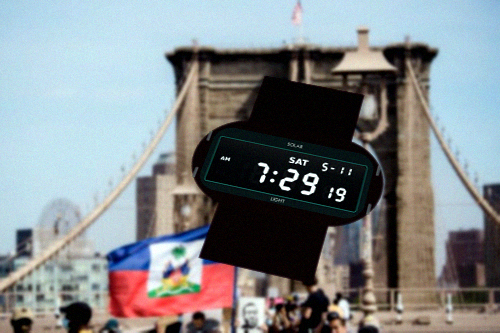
7:29:19
